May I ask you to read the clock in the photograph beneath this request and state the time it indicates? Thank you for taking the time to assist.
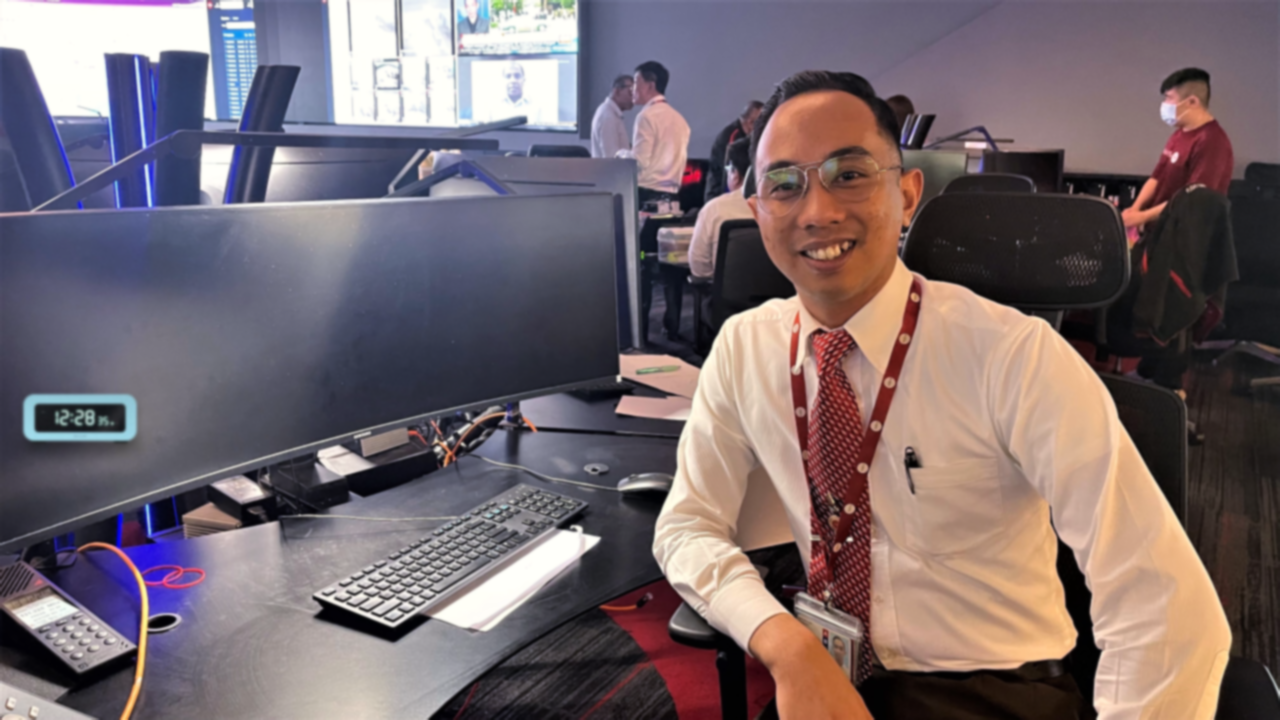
12:28
